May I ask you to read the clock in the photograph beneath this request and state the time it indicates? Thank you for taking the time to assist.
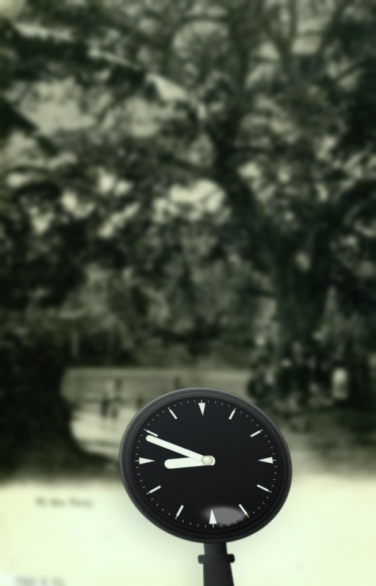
8:49
